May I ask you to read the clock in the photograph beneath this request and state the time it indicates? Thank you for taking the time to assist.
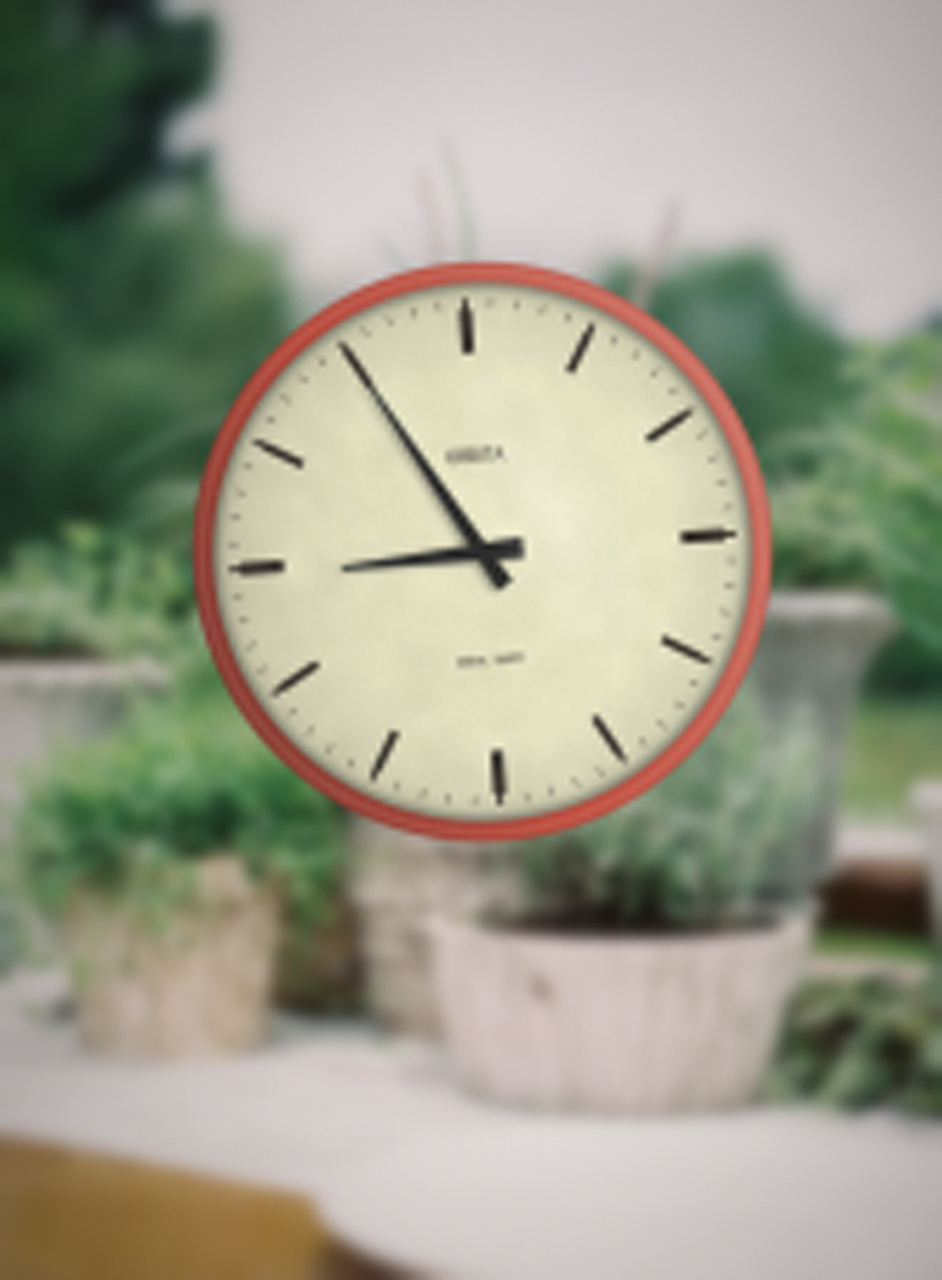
8:55
